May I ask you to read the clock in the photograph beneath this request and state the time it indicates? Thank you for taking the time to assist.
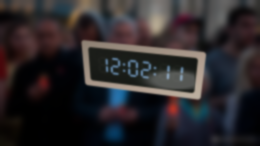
12:02:11
